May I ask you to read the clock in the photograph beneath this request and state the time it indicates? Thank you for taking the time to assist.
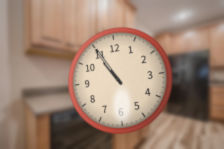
10:55
